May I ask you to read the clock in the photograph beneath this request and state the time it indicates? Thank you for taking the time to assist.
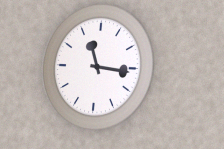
11:16
